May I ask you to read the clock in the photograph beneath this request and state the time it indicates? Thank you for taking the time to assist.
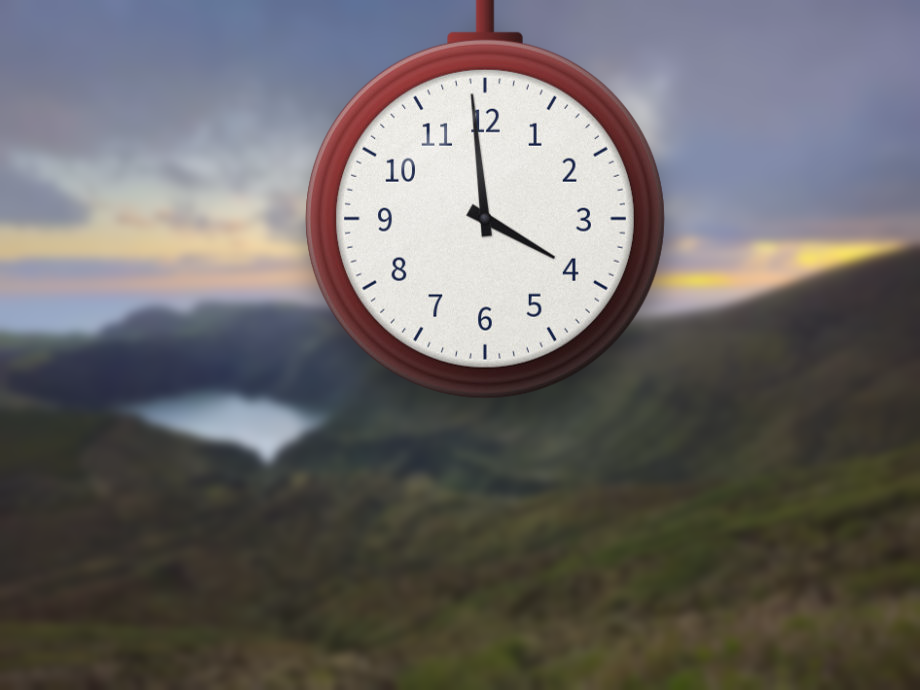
3:59
